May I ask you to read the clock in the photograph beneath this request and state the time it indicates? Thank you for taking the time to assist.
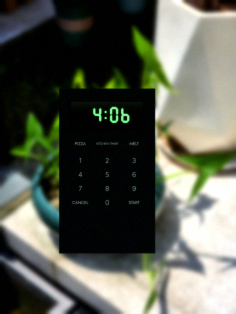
4:06
